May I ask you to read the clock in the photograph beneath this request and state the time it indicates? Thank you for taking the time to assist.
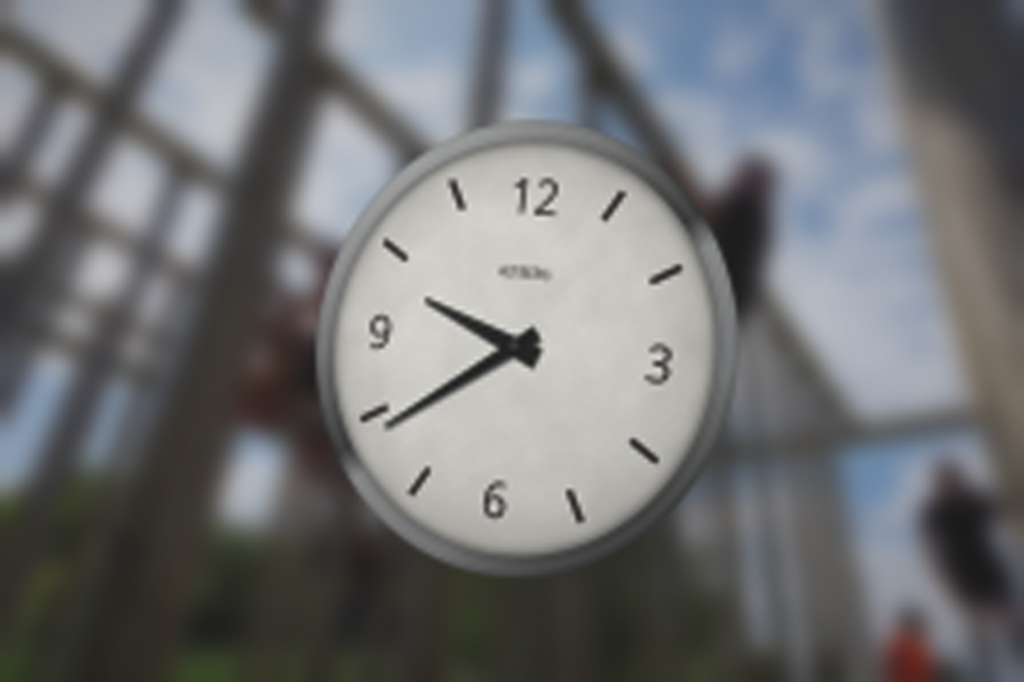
9:39
